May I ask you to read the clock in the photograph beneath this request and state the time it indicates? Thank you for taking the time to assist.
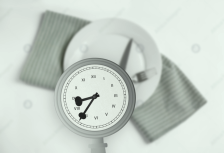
8:36
